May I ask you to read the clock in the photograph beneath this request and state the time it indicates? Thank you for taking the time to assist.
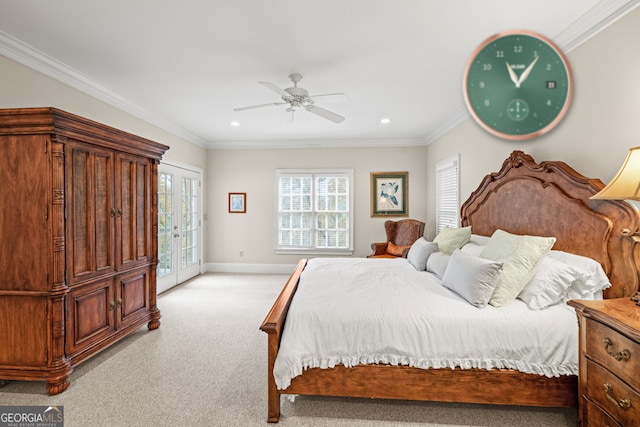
11:06
